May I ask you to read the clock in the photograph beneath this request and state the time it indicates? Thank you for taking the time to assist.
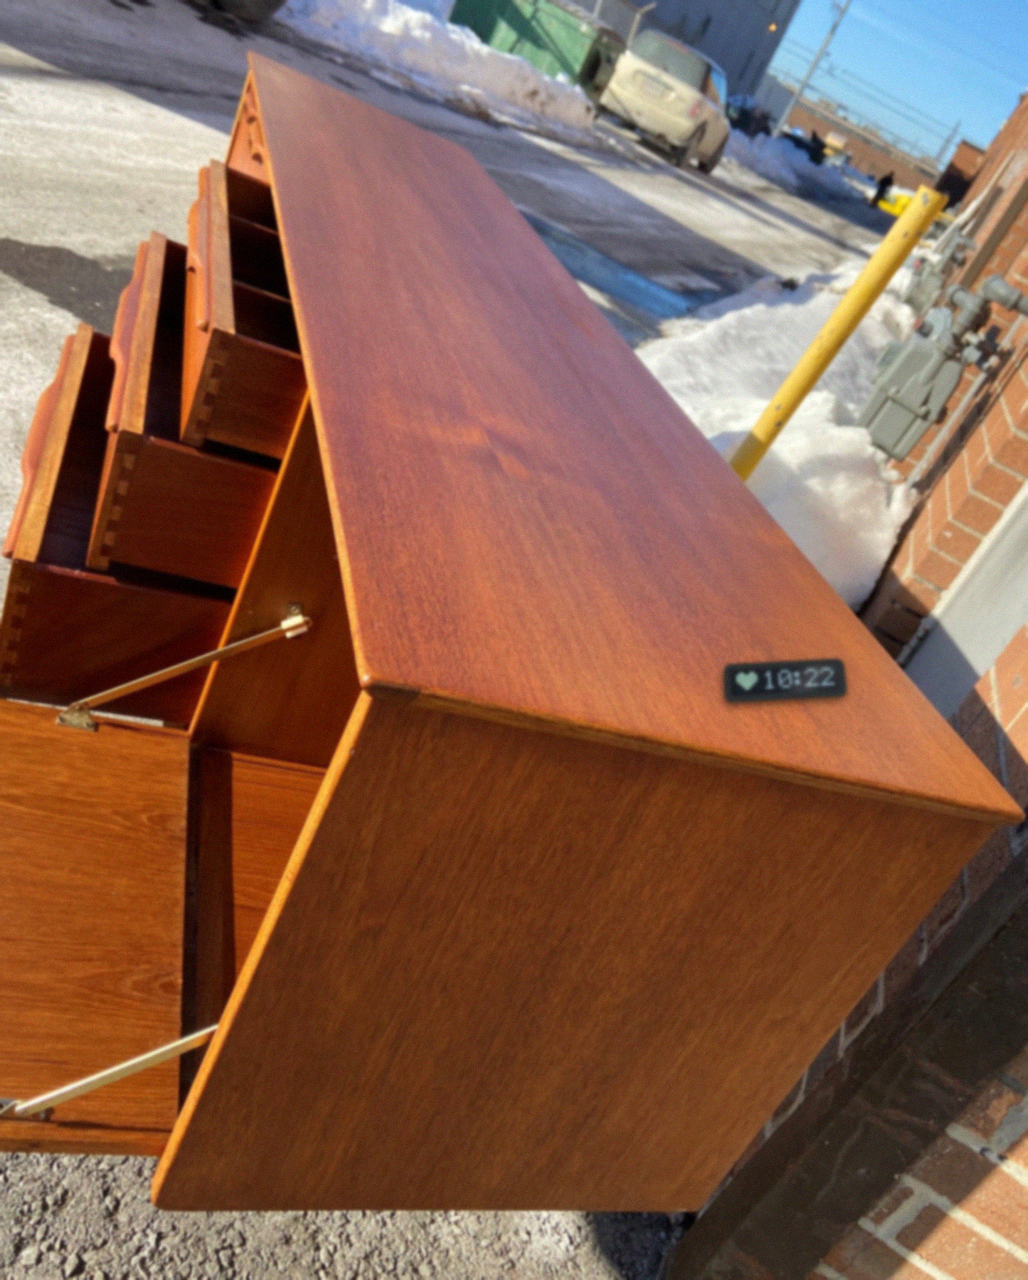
10:22
